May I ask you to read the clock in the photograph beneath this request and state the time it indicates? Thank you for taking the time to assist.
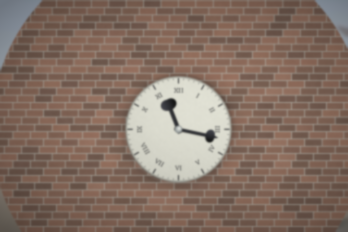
11:17
